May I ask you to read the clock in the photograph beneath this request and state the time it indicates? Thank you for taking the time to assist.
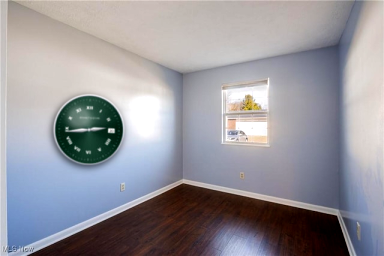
2:44
